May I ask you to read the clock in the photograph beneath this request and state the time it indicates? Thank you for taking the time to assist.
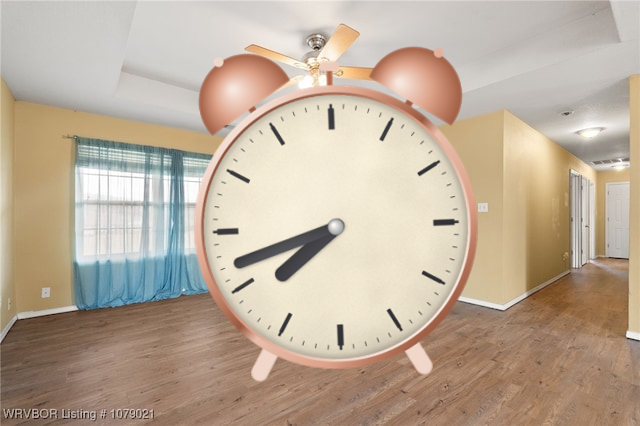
7:42
